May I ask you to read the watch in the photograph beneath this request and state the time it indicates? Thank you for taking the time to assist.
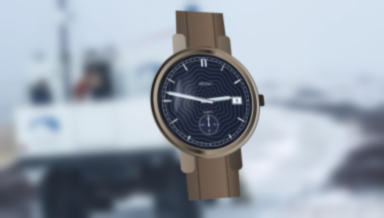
2:47
